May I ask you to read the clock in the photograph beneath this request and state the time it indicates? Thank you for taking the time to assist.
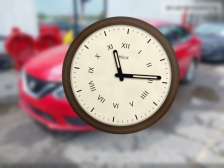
11:14
